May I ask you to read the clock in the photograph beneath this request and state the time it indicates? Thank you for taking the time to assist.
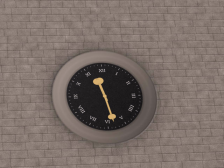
11:28
